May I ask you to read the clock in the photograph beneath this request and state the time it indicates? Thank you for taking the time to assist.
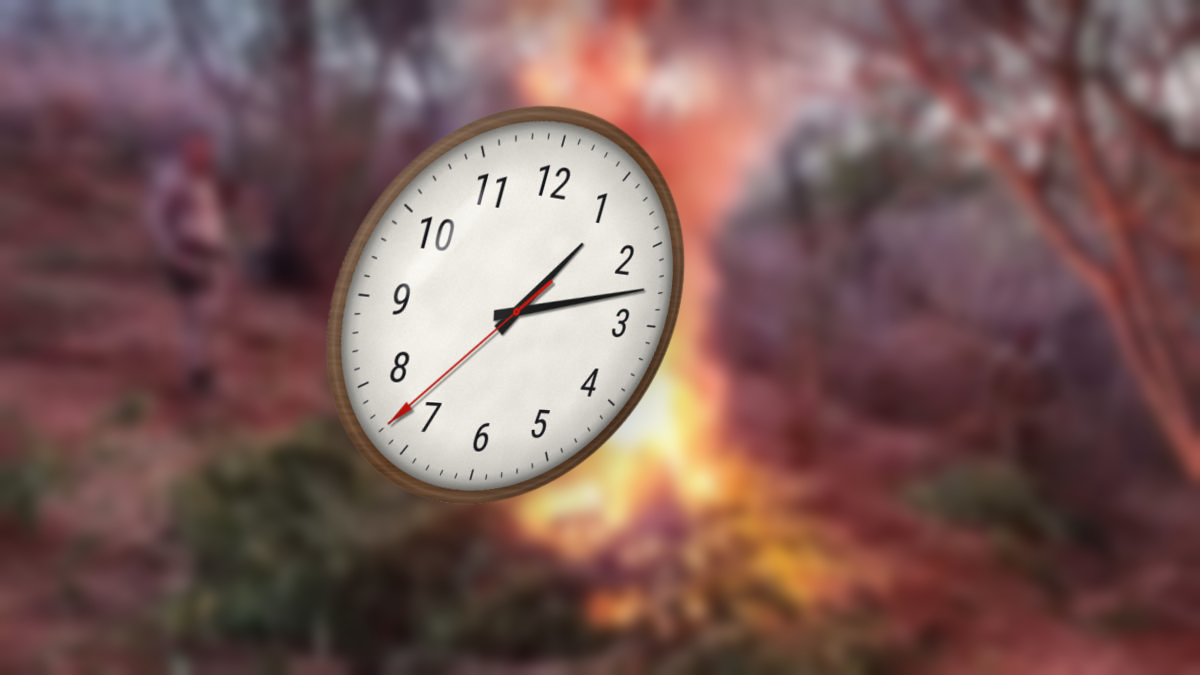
1:12:37
